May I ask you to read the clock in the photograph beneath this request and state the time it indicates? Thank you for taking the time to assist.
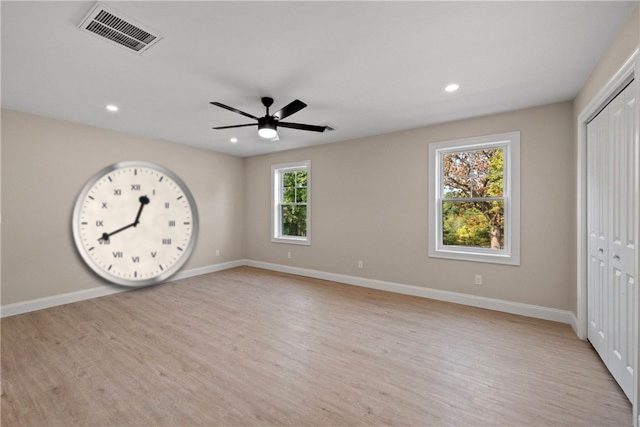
12:41
